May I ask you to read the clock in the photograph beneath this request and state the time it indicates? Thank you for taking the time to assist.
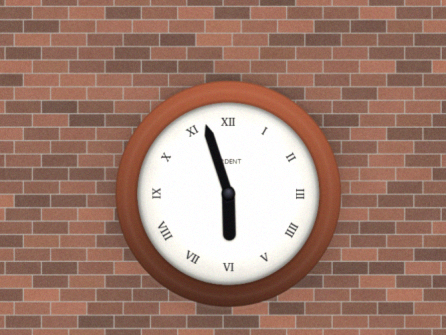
5:57
